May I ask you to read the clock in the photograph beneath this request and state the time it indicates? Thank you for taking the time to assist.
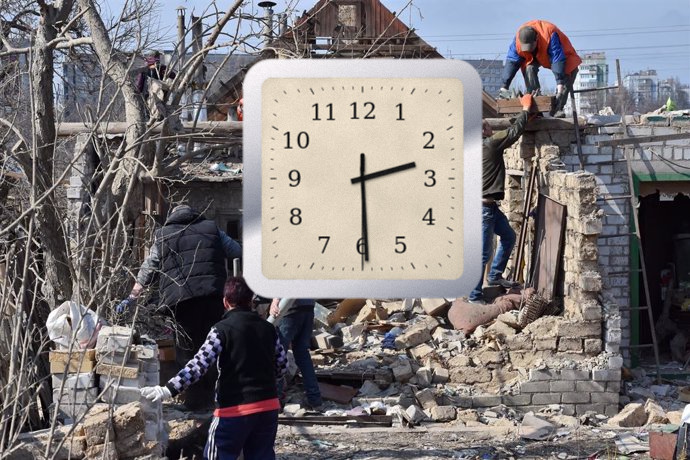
2:29:30
